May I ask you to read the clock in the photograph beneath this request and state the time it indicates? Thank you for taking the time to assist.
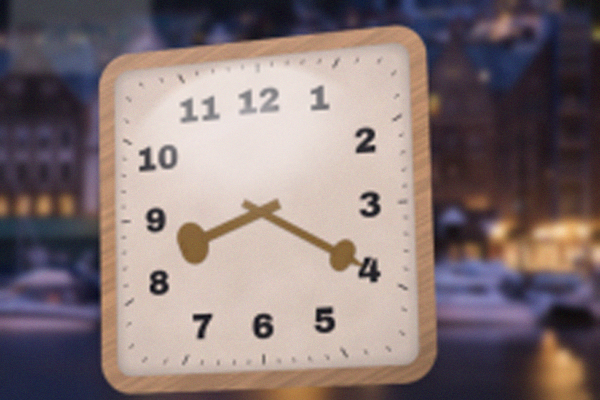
8:20
